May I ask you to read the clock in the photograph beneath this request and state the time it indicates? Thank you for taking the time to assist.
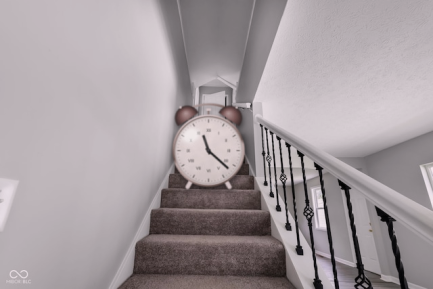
11:22
